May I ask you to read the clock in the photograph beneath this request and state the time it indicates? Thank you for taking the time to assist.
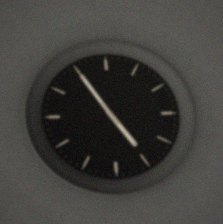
4:55
